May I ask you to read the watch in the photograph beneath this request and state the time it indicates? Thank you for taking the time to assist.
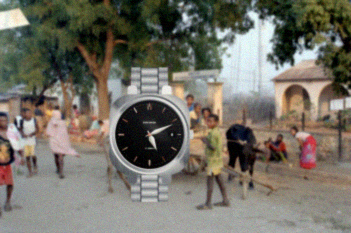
5:11
